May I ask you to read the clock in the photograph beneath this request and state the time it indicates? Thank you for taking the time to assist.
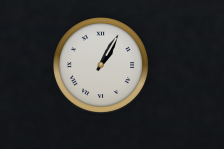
1:05
